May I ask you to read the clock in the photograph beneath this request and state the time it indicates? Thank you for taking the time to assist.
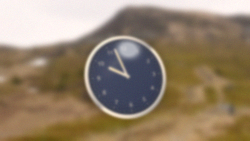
9:57
